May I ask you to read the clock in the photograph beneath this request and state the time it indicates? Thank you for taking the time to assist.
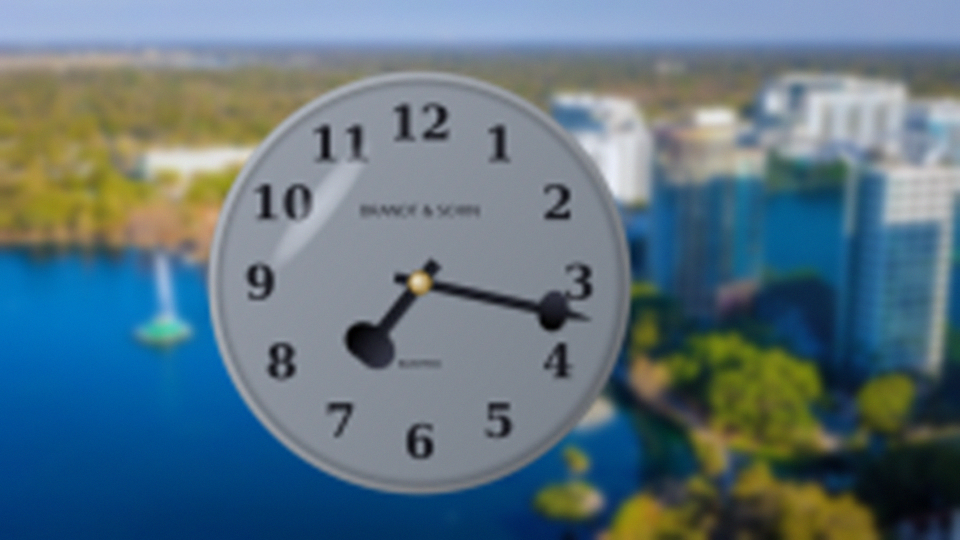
7:17
